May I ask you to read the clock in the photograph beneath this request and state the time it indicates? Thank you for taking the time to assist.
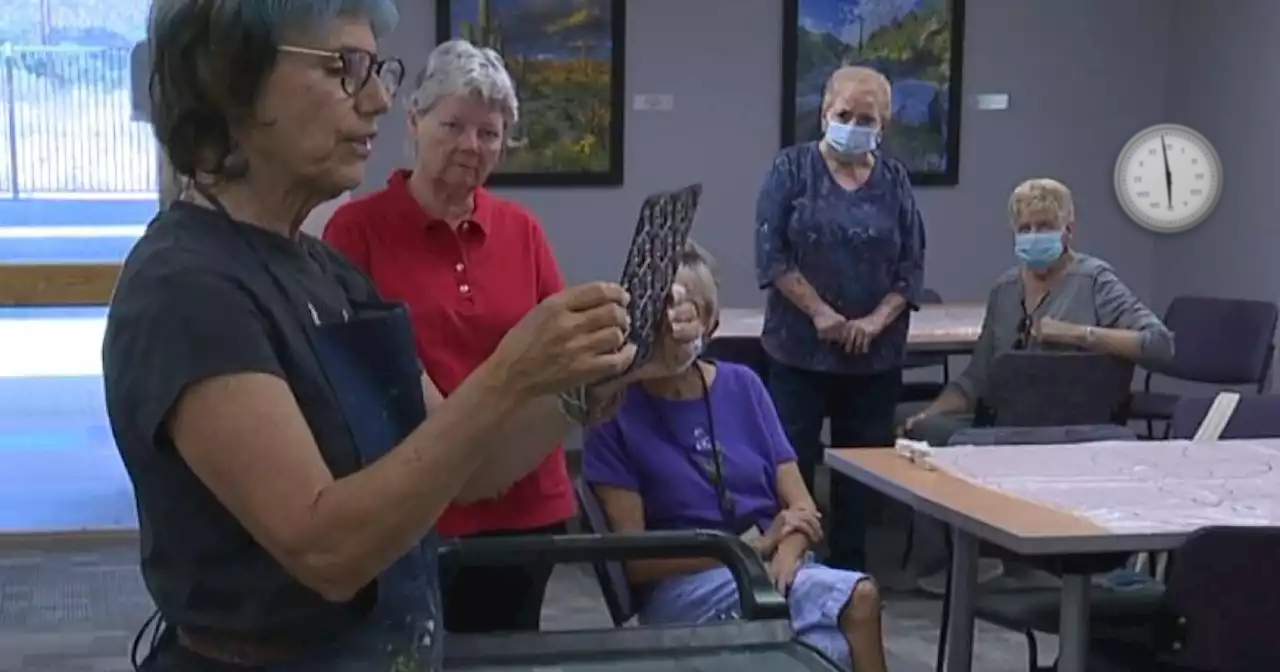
5:59
